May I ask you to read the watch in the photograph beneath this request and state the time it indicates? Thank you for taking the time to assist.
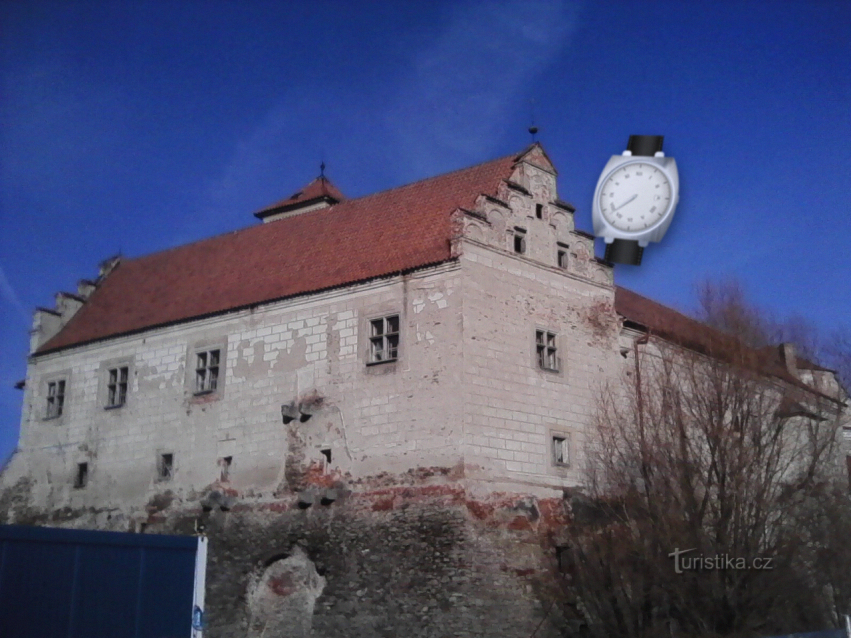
7:38
